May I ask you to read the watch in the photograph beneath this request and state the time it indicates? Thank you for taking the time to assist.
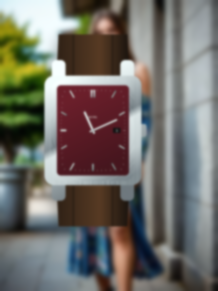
11:11
